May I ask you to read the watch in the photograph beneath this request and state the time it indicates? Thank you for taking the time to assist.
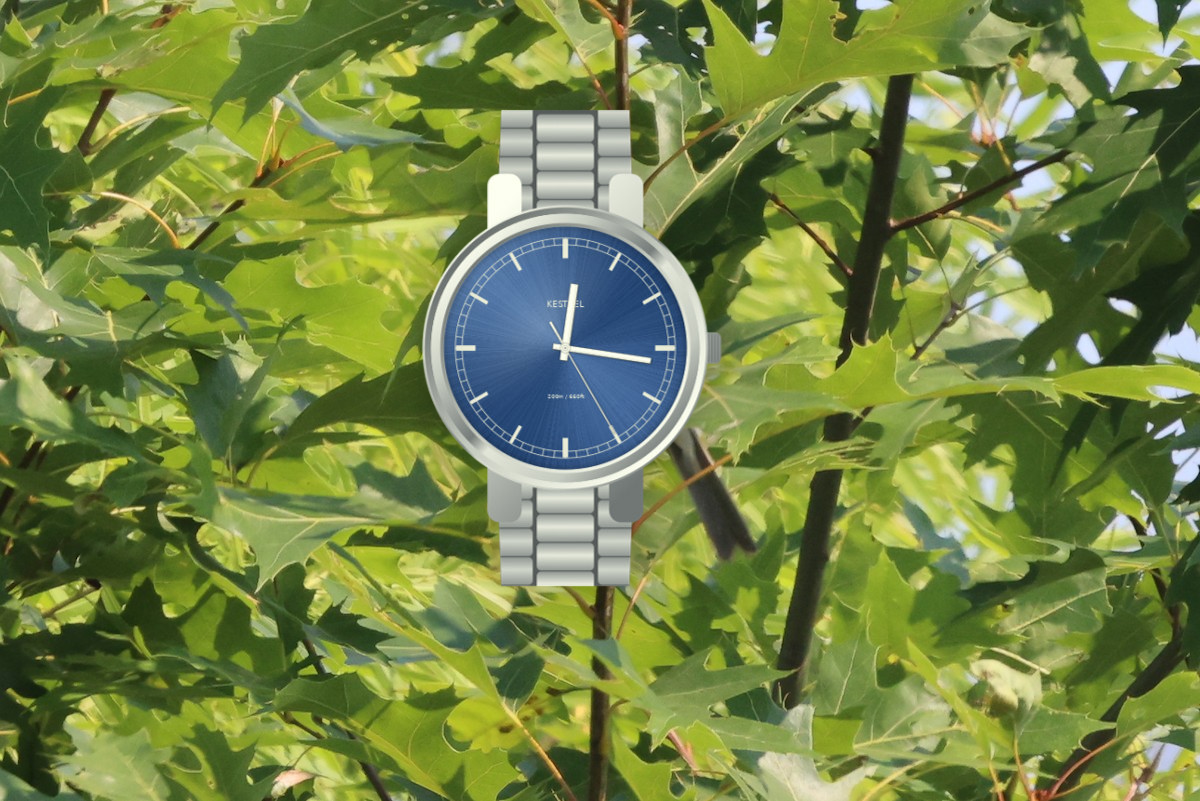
12:16:25
